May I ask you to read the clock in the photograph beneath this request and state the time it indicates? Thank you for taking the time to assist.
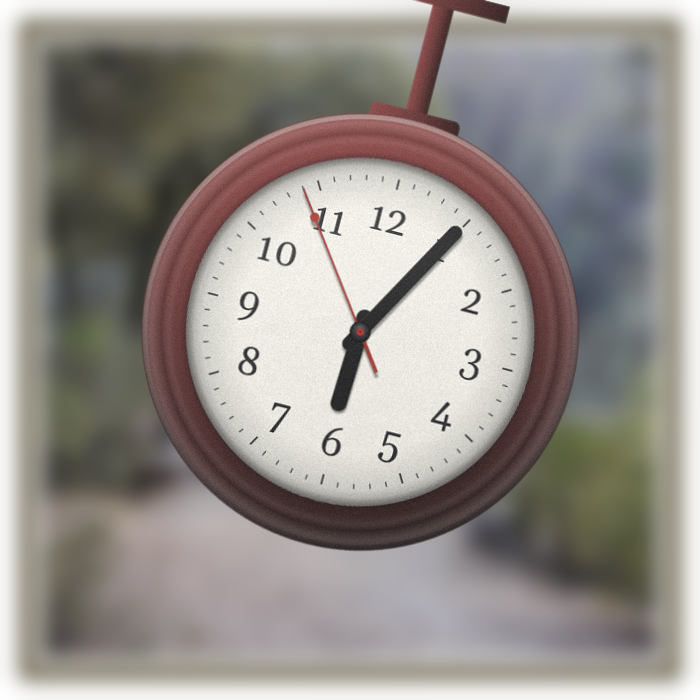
6:04:54
